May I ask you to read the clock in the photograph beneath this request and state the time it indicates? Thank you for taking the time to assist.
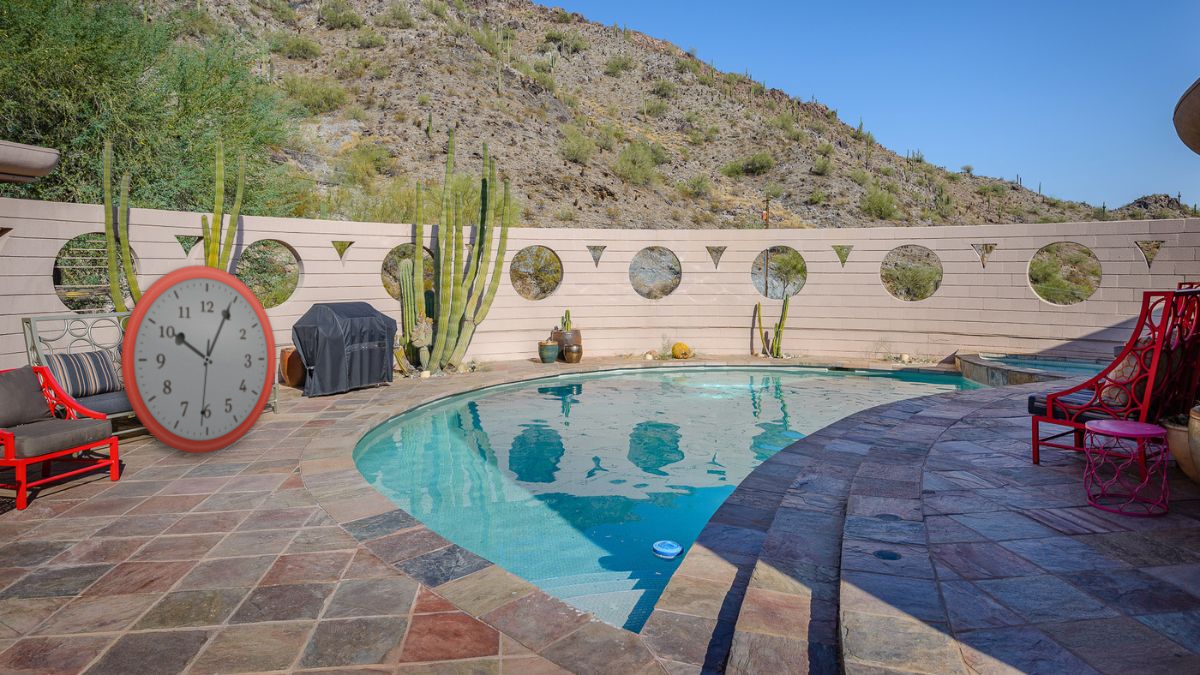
10:04:31
